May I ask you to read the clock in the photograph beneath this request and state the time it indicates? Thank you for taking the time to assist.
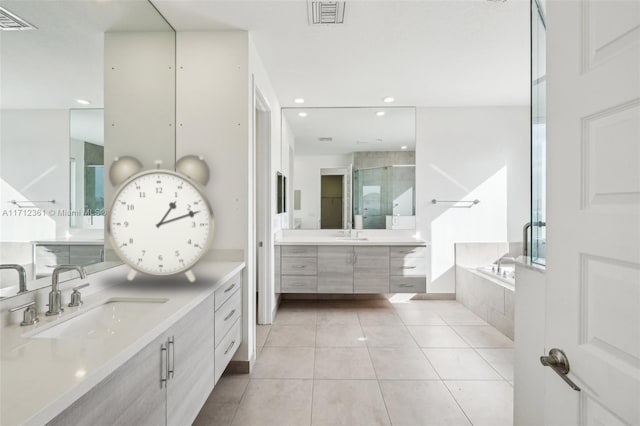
1:12
